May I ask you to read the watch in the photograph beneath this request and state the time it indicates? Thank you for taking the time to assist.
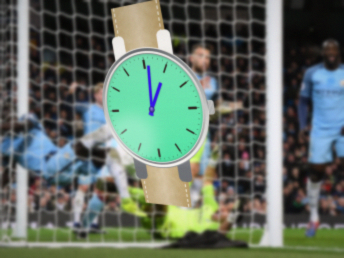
1:01
